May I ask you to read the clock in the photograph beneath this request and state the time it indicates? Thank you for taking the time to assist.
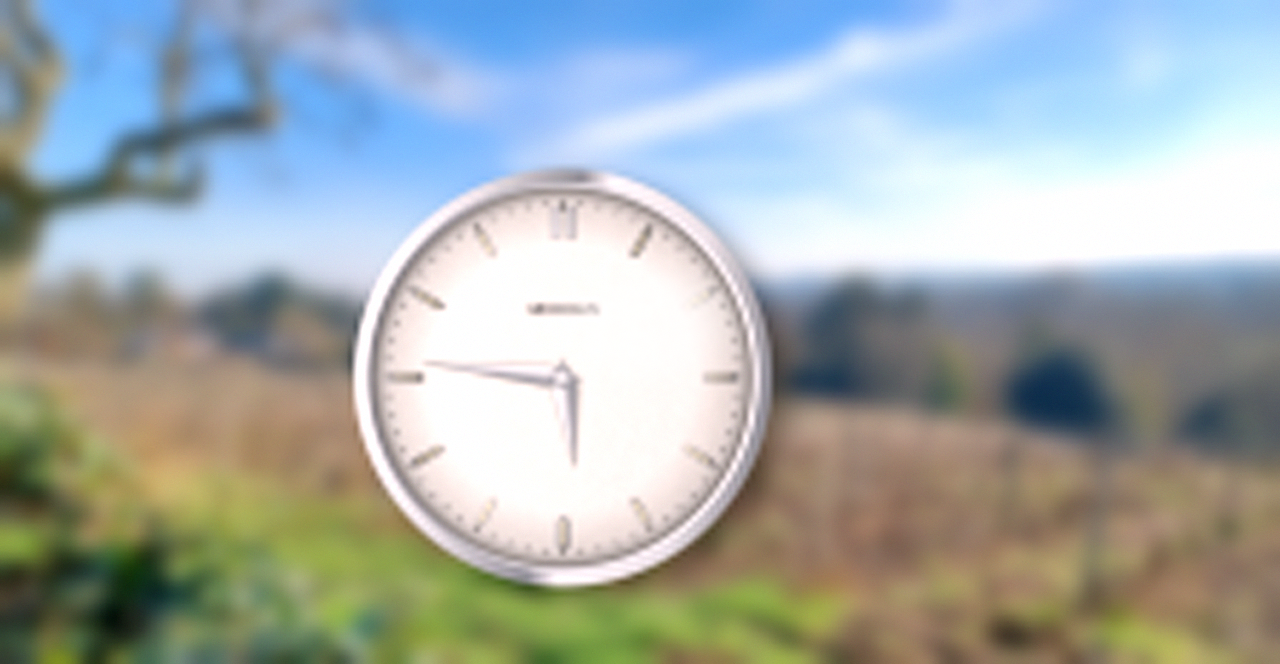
5:46
